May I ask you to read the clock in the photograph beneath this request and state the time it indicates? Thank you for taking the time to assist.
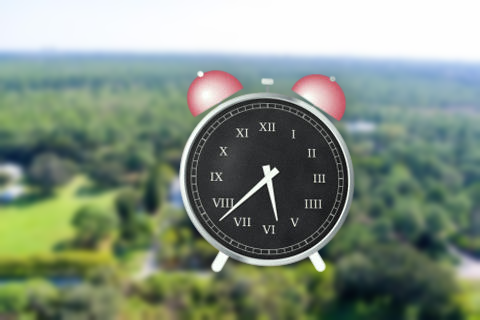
5:38
